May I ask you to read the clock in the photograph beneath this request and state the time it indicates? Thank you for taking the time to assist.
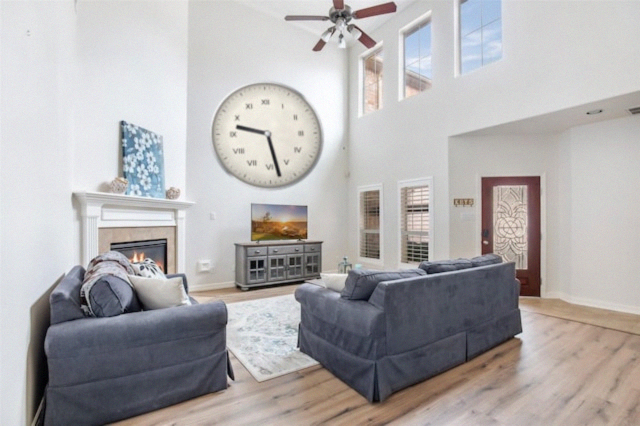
9:28
